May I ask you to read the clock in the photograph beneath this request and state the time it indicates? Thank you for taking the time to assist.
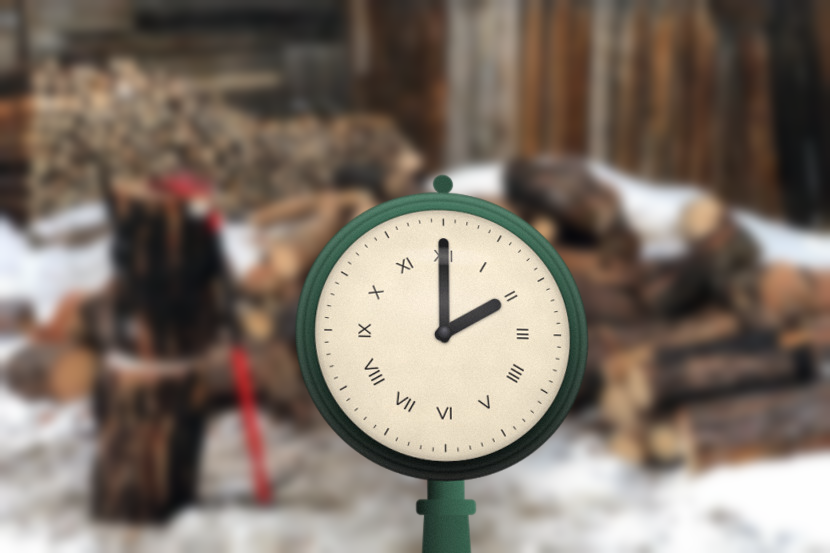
2:00
